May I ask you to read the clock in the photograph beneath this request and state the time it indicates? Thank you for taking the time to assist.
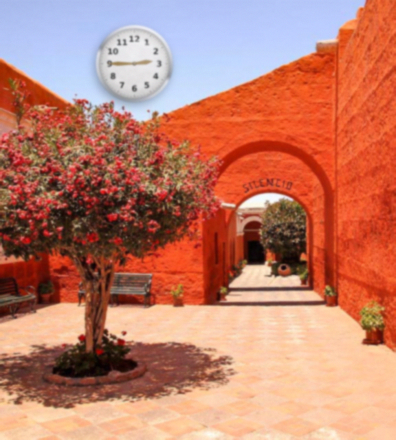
2:45
